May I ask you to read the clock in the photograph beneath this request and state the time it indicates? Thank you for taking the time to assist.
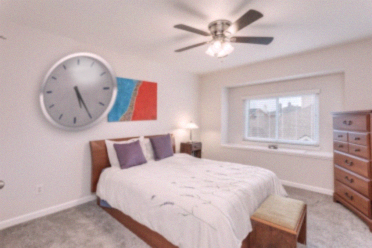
5:25
